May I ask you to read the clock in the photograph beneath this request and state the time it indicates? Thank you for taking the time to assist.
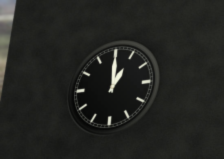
1:00
